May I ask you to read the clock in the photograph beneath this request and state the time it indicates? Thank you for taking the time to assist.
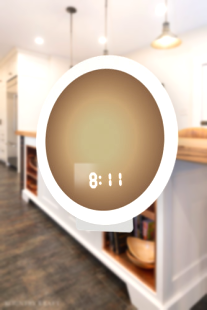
8:11
